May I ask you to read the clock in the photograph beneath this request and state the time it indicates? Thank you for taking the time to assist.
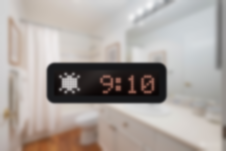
9:10
